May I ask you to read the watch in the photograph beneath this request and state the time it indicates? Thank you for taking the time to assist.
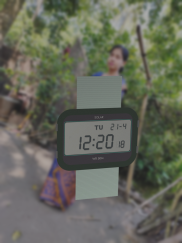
12:20:18
